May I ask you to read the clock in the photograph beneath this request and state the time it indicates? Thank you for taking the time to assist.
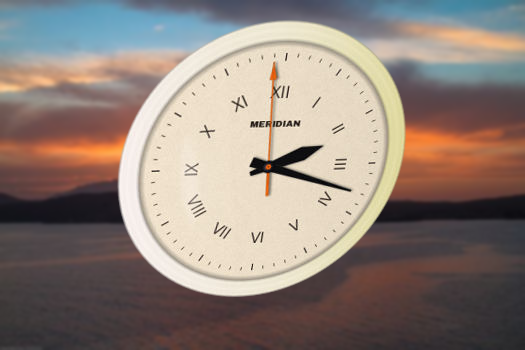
2:17:59
